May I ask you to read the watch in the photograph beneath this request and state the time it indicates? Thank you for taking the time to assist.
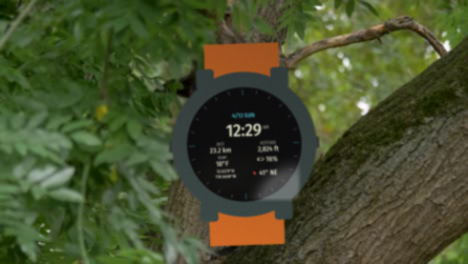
12:29
